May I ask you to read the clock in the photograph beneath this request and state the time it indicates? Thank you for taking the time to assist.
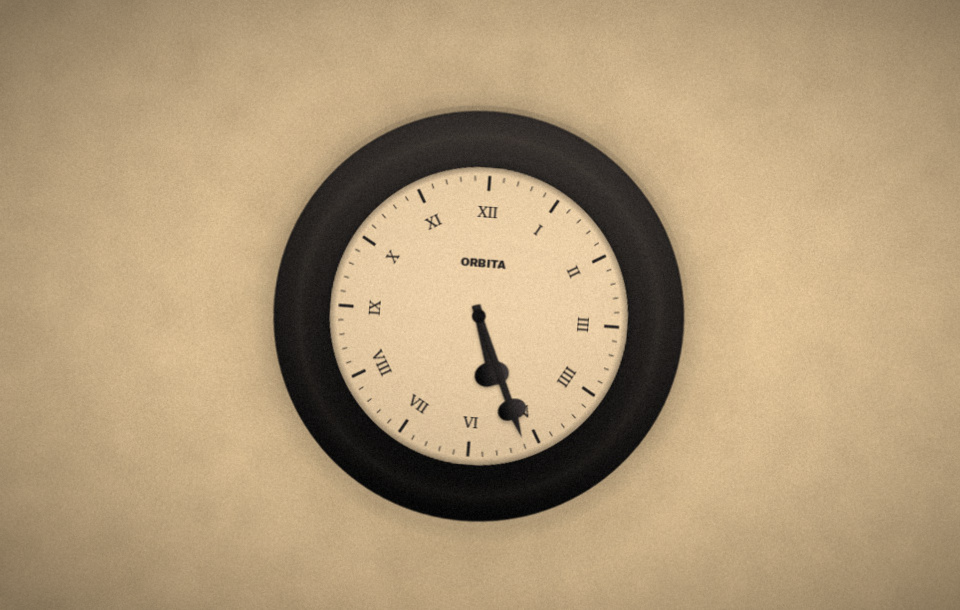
5:26
